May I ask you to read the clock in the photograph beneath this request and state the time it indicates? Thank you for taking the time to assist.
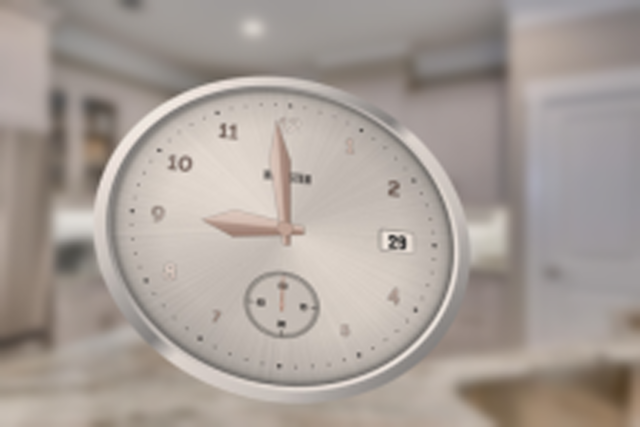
8:59
